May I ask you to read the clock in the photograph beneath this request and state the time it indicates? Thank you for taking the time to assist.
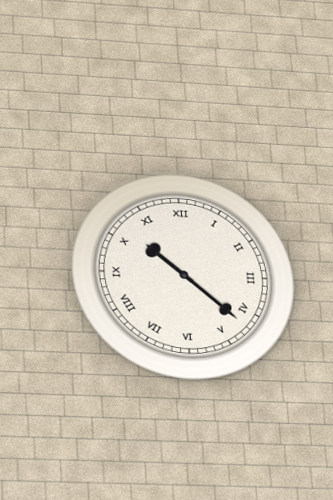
10:22
